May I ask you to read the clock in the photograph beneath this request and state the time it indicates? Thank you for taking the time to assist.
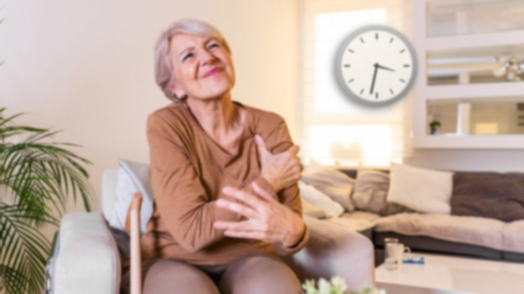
3:32
